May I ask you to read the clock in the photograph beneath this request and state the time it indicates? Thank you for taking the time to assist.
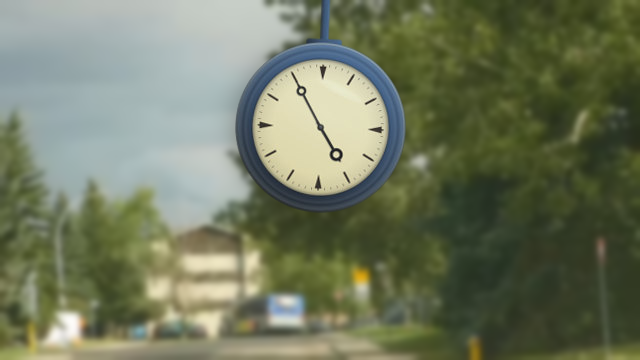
4:55
